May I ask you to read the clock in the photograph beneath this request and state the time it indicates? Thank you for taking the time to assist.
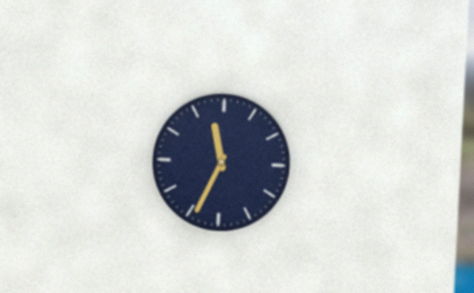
11:34
